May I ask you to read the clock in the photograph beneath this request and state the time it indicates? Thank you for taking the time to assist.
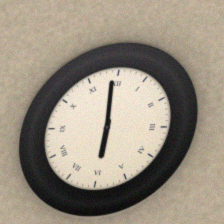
5:59
